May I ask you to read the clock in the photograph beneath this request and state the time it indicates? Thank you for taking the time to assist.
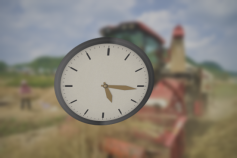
5:16
